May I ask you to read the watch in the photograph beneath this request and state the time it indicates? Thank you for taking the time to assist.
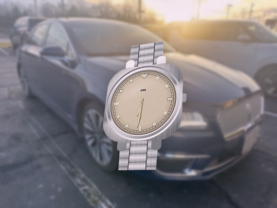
6:31
